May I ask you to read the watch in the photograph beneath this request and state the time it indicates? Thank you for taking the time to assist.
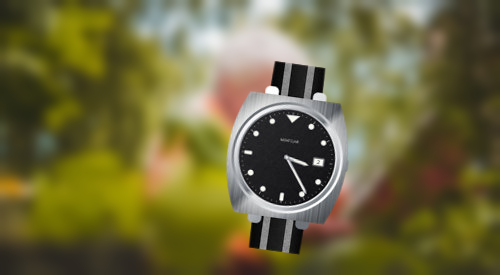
3:24
